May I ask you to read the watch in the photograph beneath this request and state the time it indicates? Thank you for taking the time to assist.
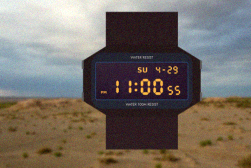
11:00:55
